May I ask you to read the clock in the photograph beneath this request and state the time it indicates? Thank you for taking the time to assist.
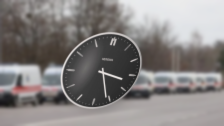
3:26
